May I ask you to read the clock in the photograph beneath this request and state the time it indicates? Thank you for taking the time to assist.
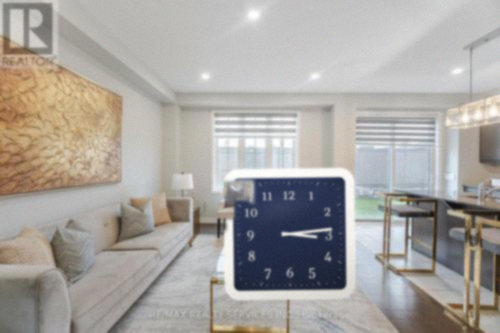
3:14
